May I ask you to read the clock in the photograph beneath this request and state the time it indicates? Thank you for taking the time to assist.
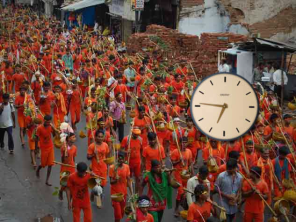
6:46
